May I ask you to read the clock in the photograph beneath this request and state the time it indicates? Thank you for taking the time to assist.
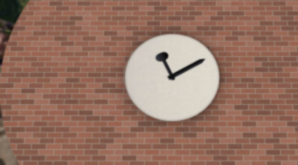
11:10
